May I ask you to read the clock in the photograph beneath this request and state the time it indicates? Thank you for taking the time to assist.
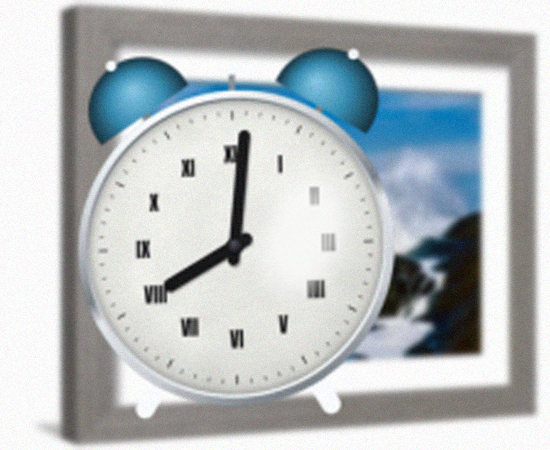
8:01
